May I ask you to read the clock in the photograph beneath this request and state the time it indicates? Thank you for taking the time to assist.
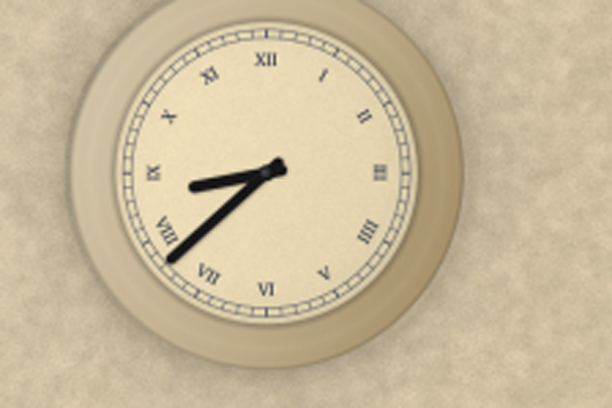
8:38
